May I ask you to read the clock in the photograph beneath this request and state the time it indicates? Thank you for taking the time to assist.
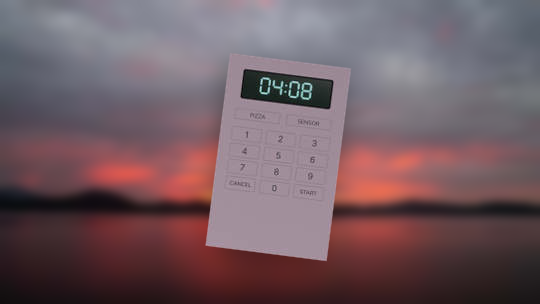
4:08
